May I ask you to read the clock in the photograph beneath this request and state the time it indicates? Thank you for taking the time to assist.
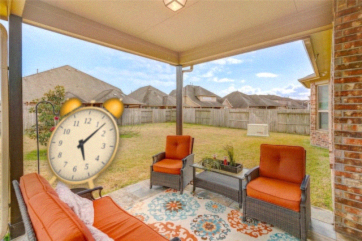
5:07
